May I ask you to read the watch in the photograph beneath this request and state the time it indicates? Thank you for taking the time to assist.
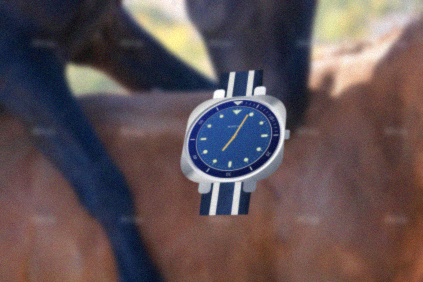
7:04
